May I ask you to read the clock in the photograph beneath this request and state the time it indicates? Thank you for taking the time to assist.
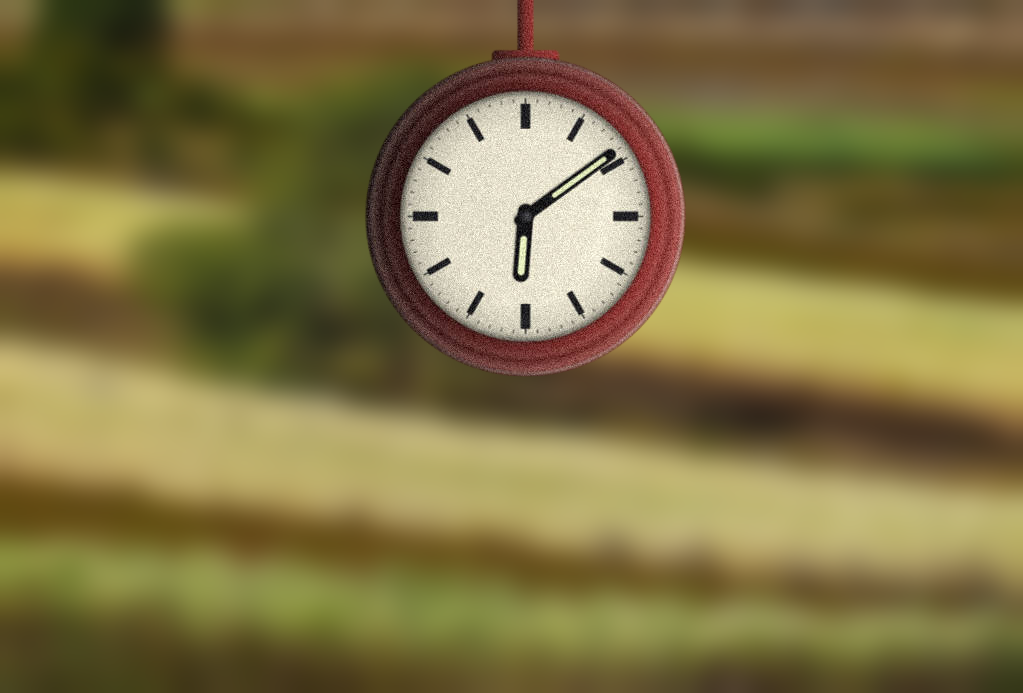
6:09
